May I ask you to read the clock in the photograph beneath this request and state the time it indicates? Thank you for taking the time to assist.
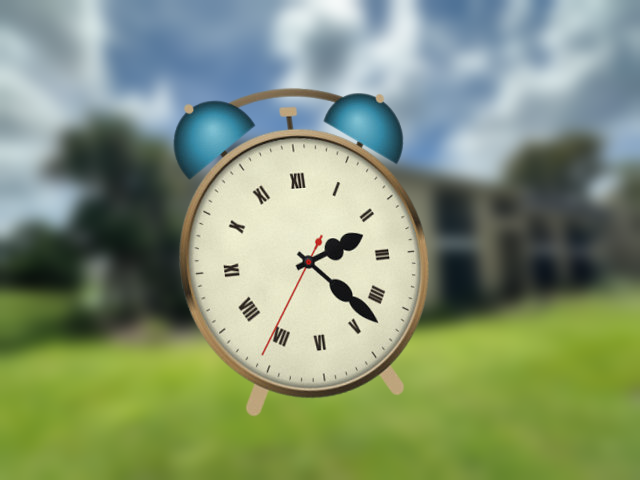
2:22:36
